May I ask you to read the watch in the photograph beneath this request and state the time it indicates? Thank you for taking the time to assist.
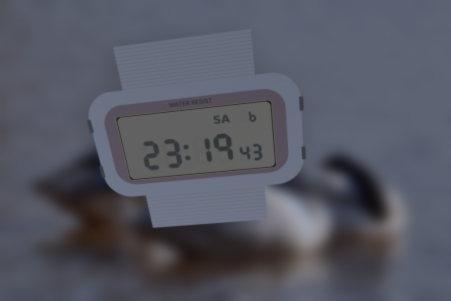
23:19:43
